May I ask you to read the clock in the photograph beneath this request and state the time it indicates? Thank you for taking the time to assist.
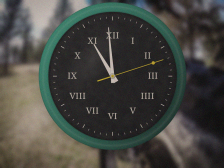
10:59:12
